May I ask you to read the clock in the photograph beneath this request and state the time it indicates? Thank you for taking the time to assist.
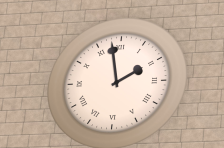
1:58
